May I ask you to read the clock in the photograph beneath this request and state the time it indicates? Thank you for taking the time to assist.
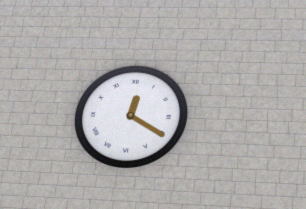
12:20
